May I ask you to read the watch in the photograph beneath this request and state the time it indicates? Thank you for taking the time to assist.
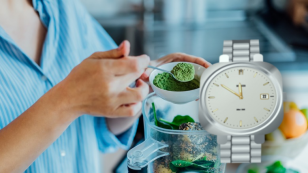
11:51
